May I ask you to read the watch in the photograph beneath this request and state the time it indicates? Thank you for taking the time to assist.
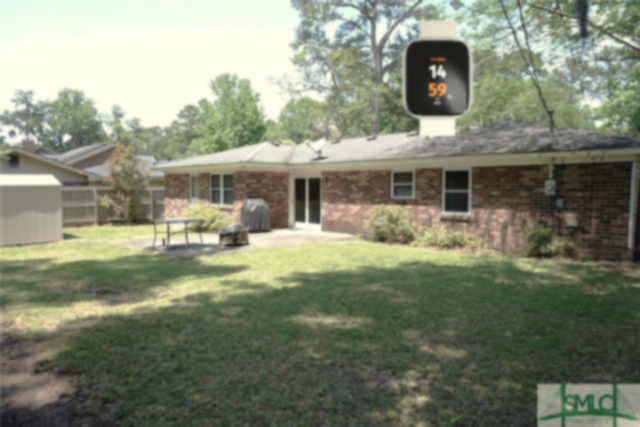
14:59
